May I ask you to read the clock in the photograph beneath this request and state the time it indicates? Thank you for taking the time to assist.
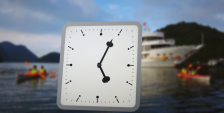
5:04
